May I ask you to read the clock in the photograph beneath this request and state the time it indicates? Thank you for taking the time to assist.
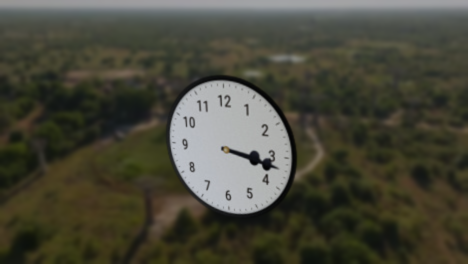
3:17
